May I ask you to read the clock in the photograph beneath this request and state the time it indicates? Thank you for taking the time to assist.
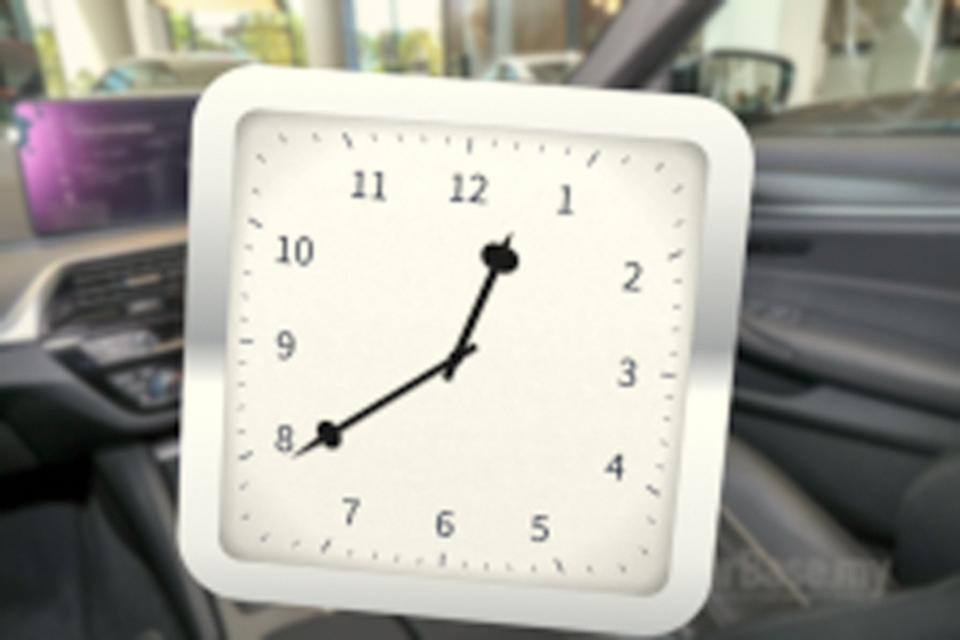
12:39
